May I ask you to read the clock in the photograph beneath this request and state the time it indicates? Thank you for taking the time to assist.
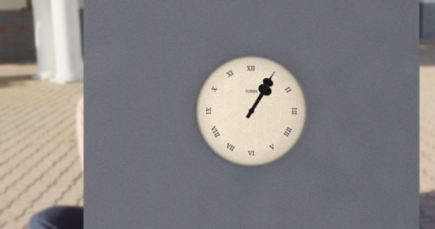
1:05
